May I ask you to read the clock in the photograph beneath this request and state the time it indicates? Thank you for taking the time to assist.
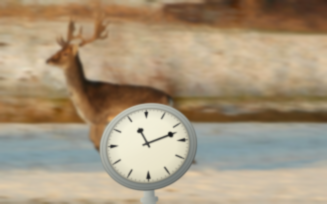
11:12
